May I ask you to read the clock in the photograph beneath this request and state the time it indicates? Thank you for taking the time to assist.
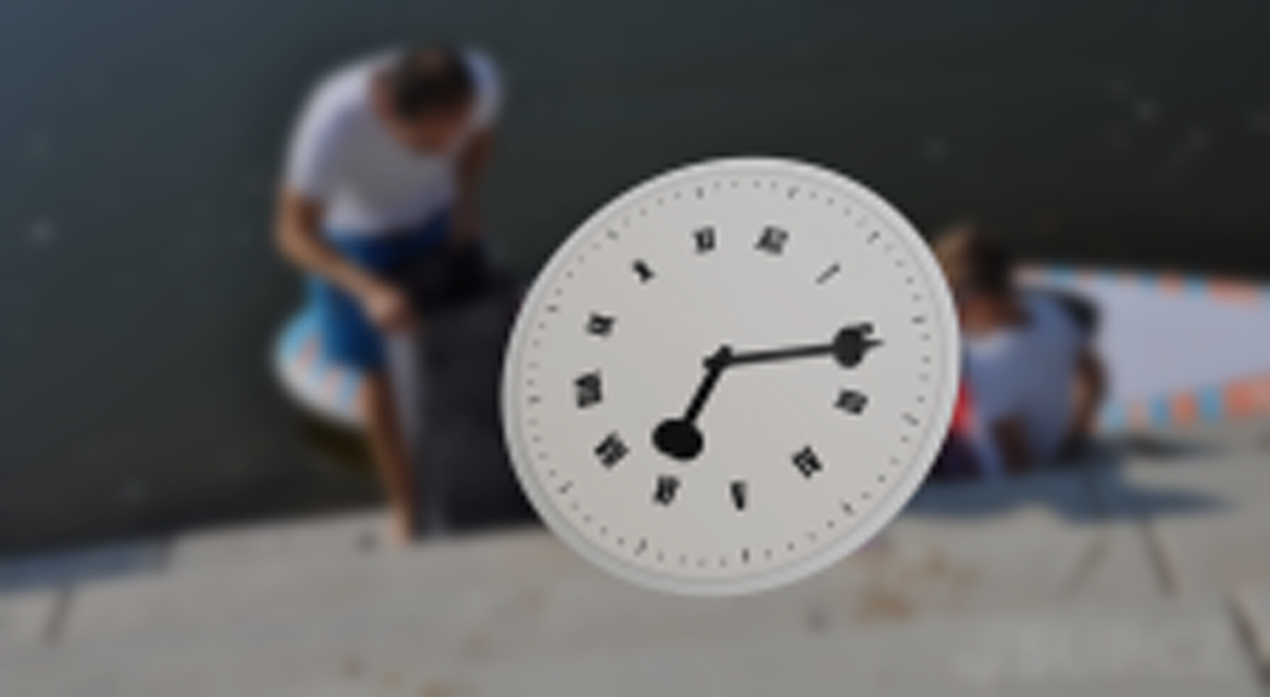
6:11
